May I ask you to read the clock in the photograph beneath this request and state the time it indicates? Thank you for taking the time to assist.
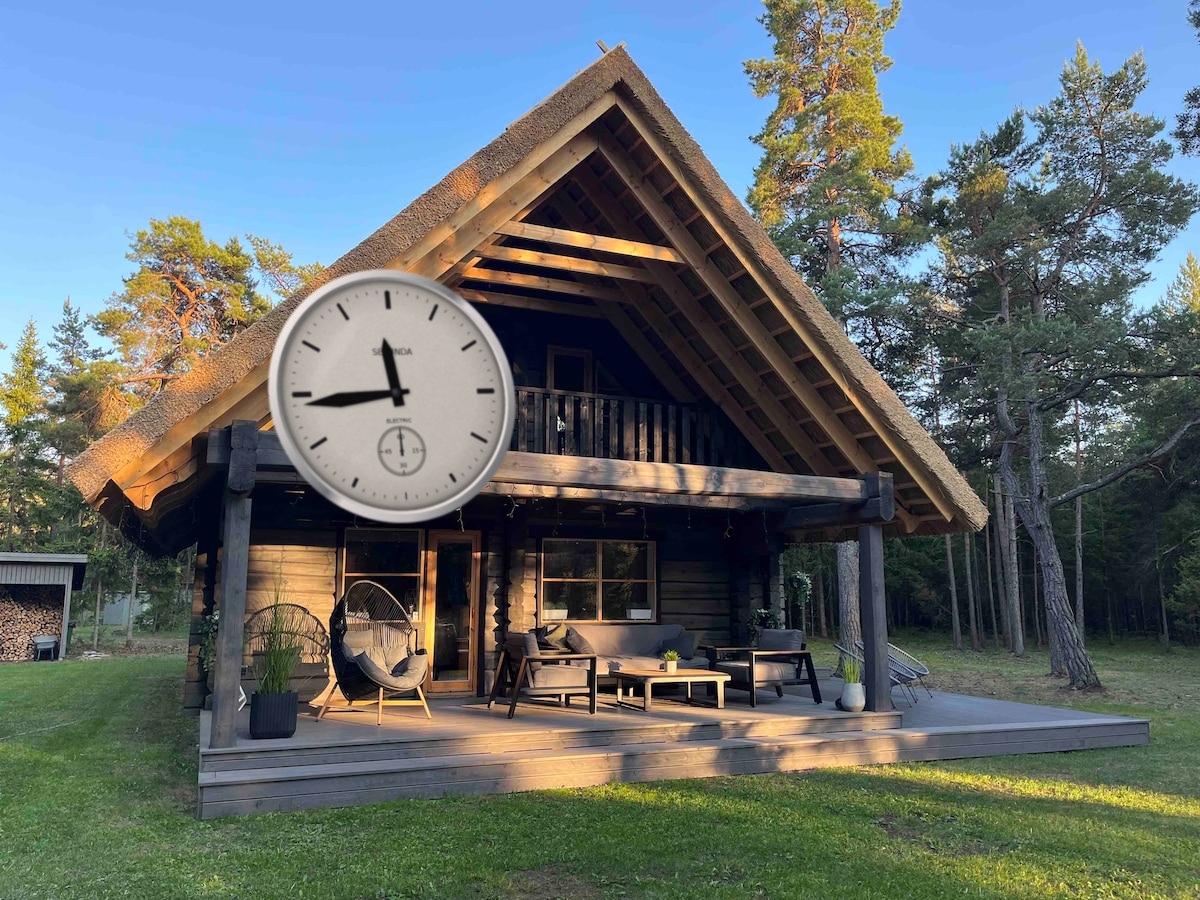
11:44
